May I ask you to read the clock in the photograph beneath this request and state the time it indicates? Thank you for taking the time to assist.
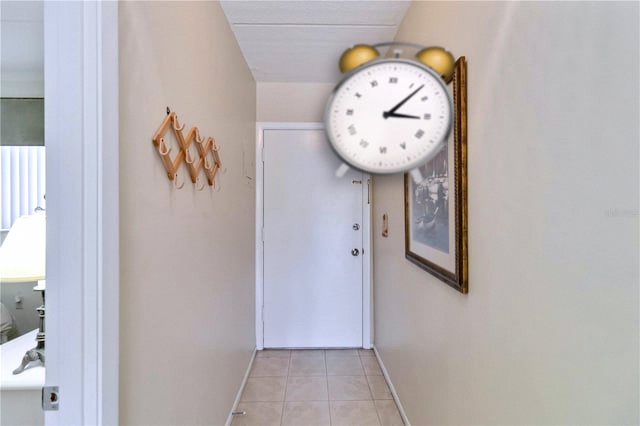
3:07
